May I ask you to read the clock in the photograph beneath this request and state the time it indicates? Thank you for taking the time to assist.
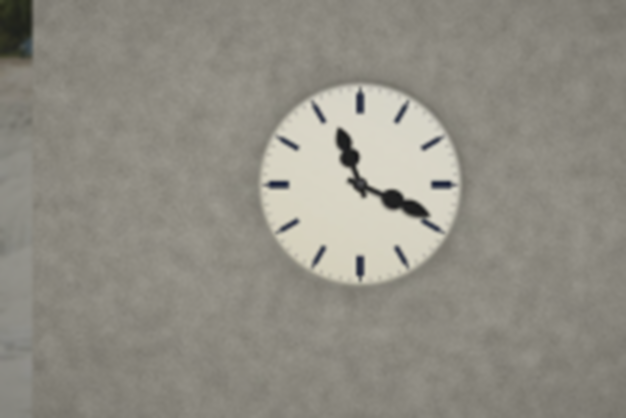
11:19
